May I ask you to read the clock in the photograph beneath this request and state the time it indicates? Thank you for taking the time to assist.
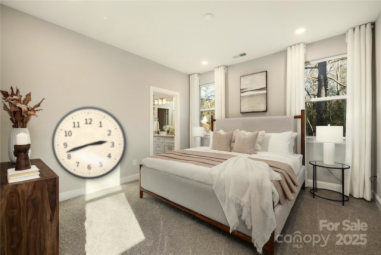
2:42
